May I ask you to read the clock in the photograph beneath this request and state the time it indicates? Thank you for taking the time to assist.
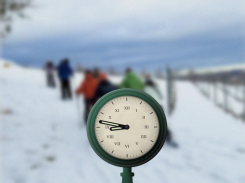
8:47
